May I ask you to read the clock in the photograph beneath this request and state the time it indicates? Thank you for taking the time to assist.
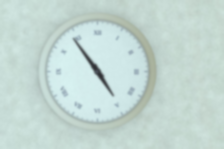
4:54
